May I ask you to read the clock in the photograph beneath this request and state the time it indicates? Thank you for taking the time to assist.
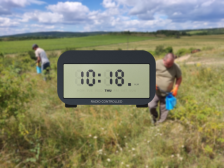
10:18
